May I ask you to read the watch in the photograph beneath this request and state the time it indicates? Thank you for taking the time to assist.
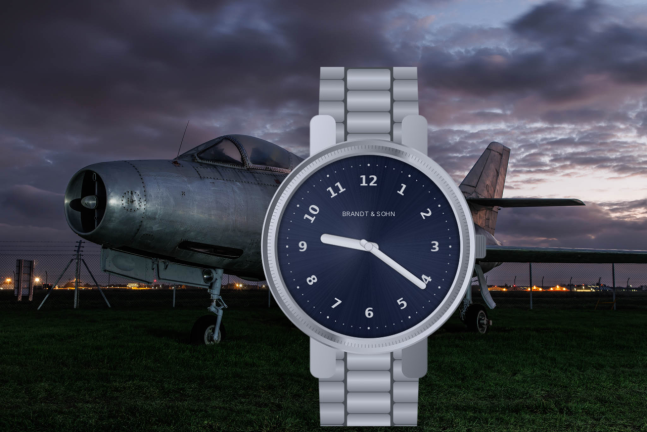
9:21
